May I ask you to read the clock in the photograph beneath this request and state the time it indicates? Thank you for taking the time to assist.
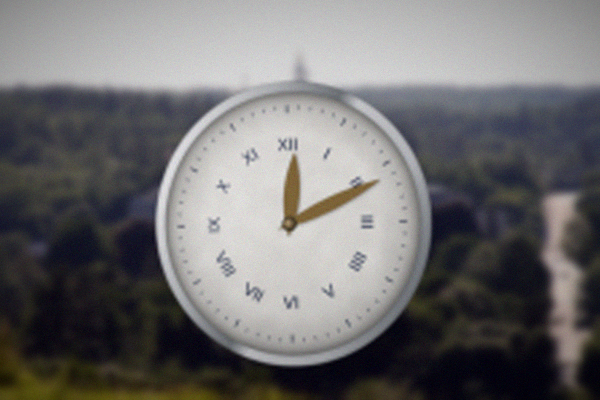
12:11
